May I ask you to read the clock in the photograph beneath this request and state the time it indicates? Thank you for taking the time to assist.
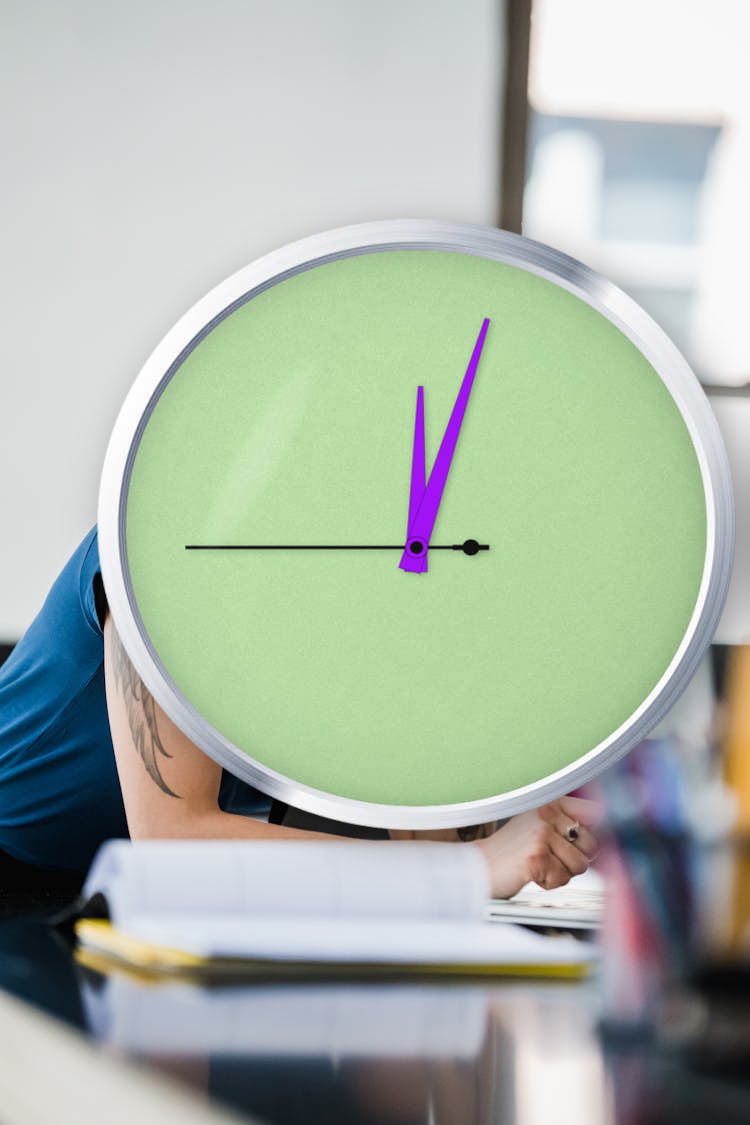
12:02:45
